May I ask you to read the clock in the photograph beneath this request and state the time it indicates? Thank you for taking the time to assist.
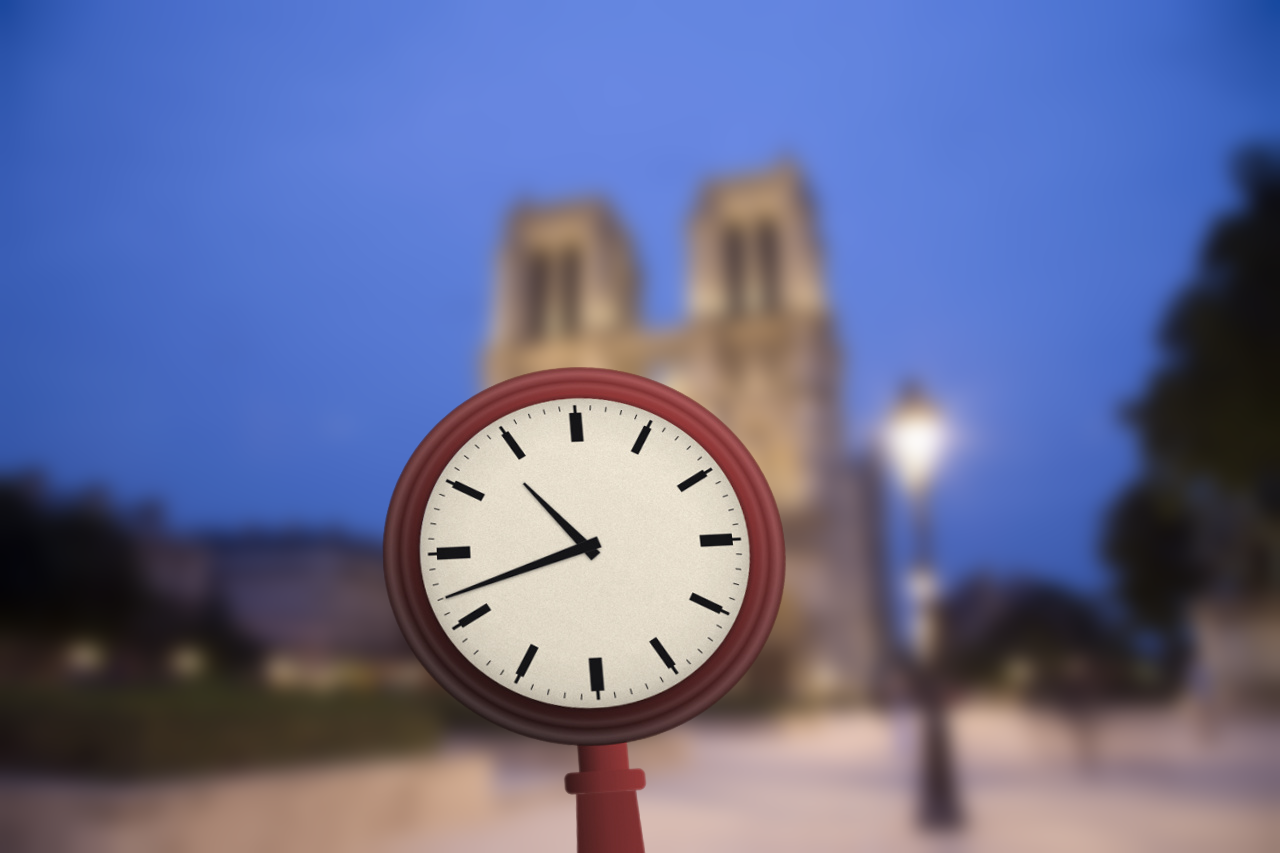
10:42
